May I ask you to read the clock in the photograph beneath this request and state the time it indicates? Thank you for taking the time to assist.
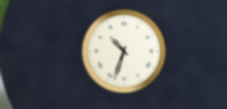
10:33
